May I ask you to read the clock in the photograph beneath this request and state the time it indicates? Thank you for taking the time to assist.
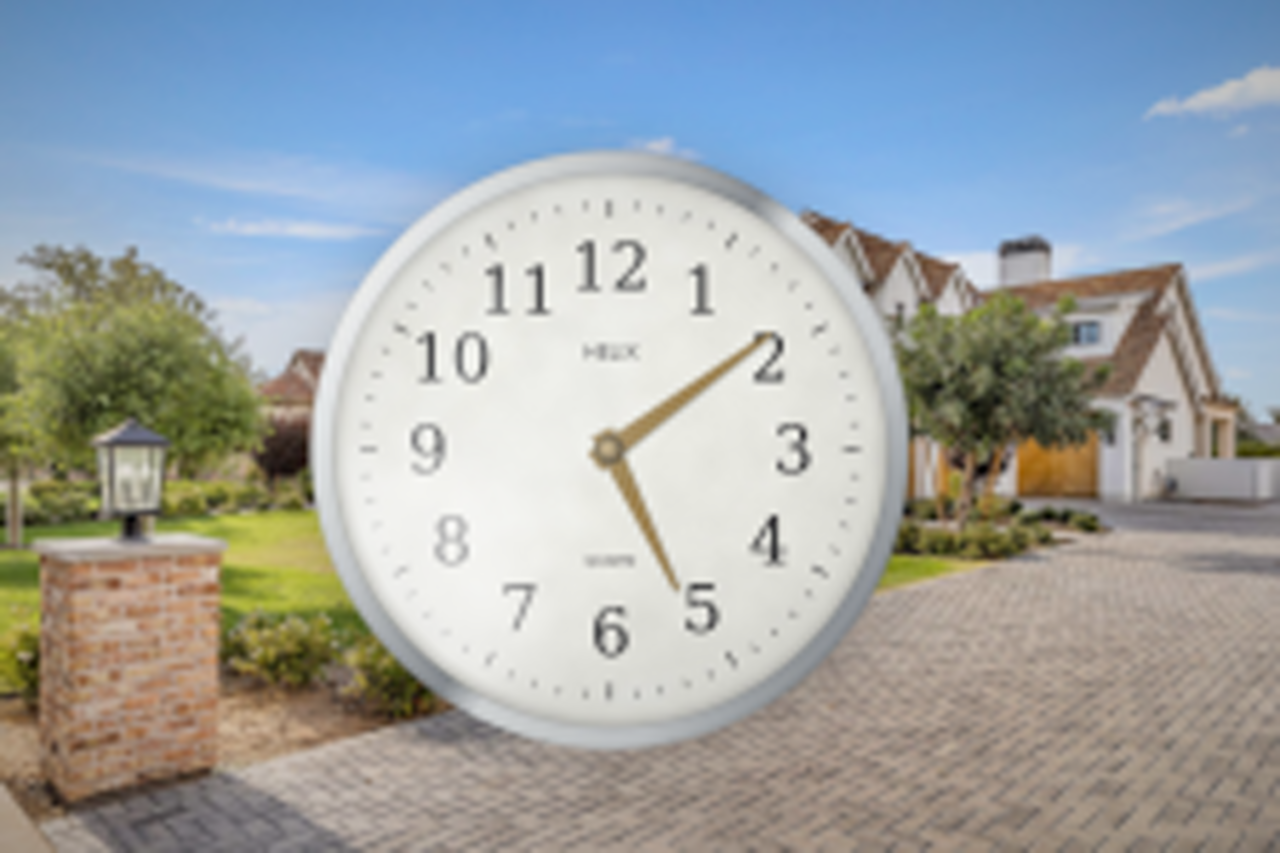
5:09
